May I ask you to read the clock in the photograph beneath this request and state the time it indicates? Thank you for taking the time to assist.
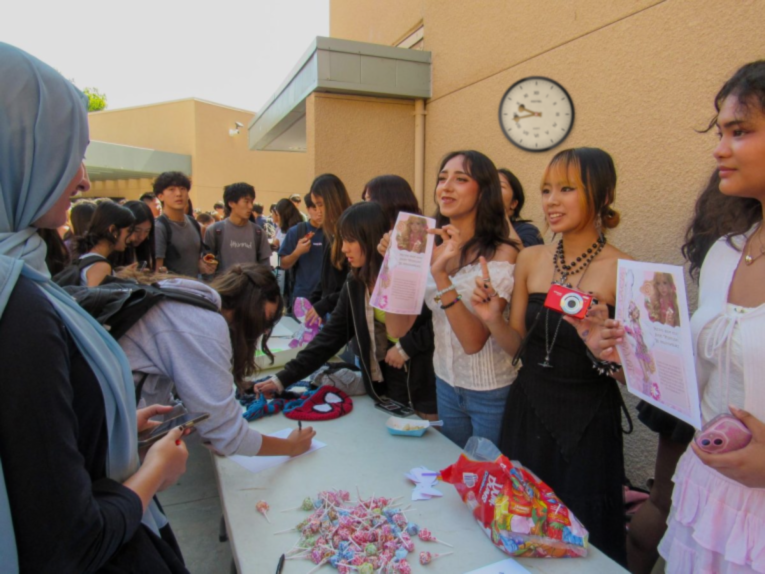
9:43
